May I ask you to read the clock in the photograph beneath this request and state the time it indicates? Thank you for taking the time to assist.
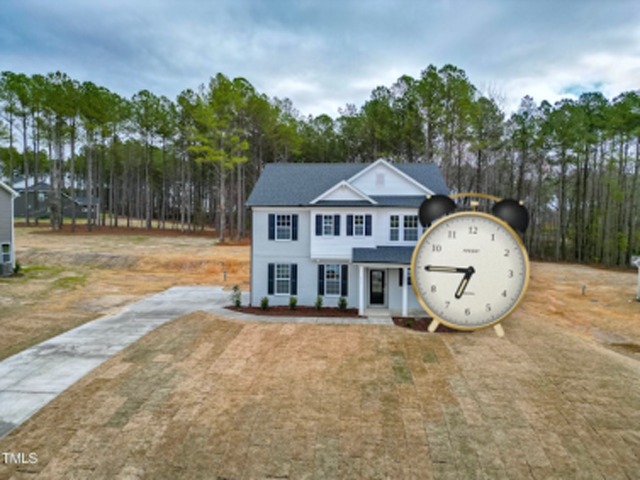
6:45
